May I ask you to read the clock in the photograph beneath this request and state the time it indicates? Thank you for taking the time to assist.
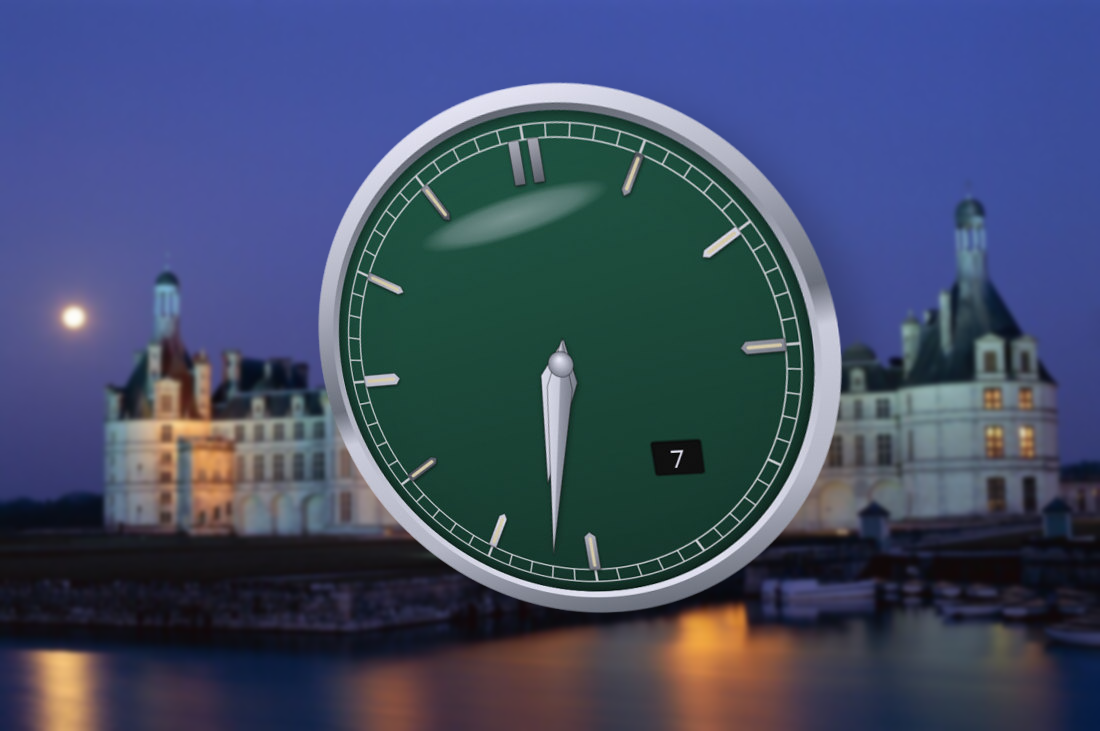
6:32
